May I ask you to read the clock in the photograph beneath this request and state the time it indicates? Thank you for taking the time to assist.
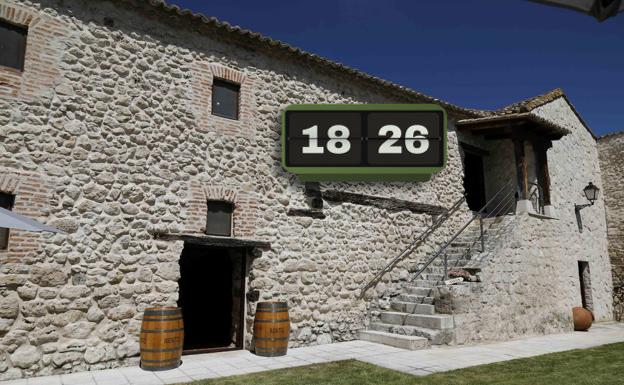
18:26
